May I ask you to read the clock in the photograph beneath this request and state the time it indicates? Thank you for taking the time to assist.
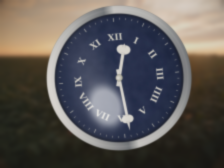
12:29
